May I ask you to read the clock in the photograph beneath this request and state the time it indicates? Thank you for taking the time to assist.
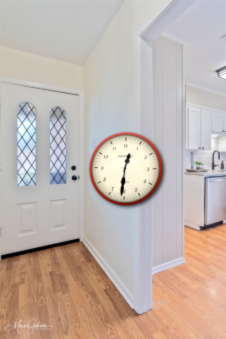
12:31
